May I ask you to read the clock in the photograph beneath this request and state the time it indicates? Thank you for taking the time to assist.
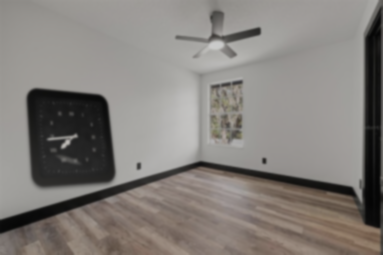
7:44
